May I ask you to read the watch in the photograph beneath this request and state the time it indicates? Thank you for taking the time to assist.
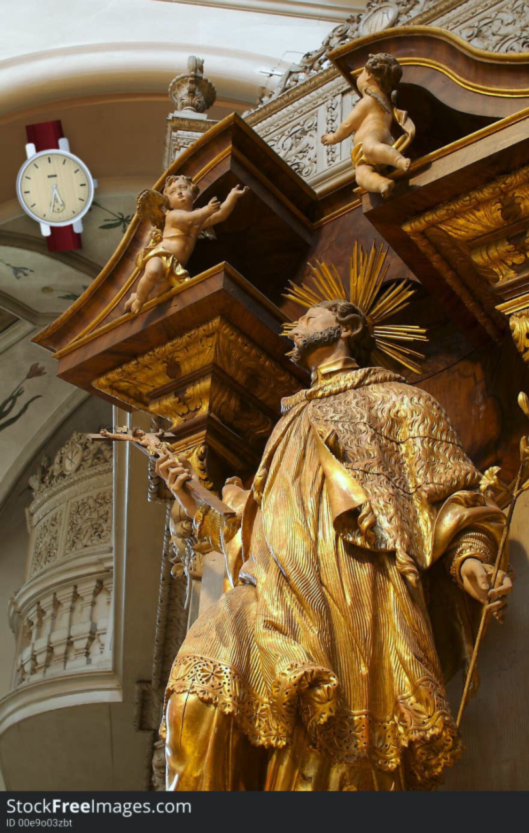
5:33
